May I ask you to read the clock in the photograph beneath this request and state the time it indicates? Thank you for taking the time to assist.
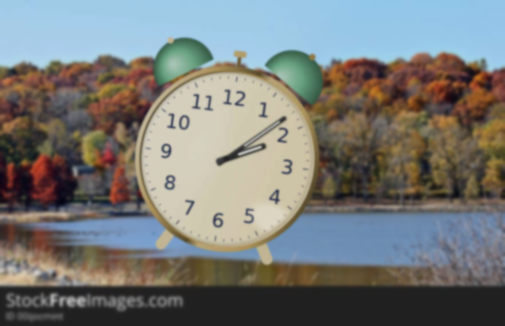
2:08
